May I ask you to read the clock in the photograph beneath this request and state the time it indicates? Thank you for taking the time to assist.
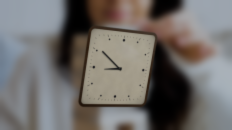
8:51
